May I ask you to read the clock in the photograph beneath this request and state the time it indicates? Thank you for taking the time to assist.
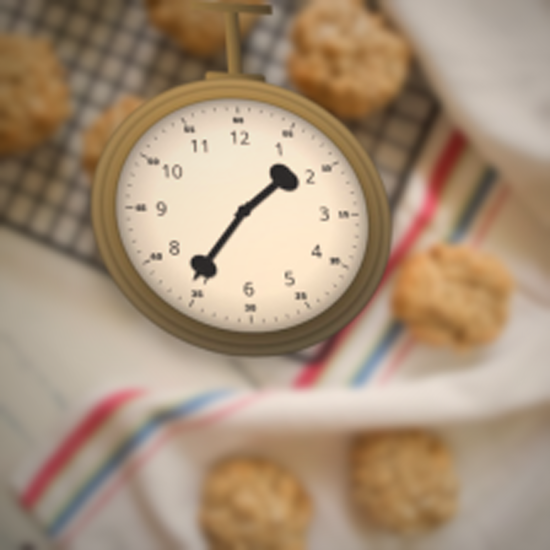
1:36
